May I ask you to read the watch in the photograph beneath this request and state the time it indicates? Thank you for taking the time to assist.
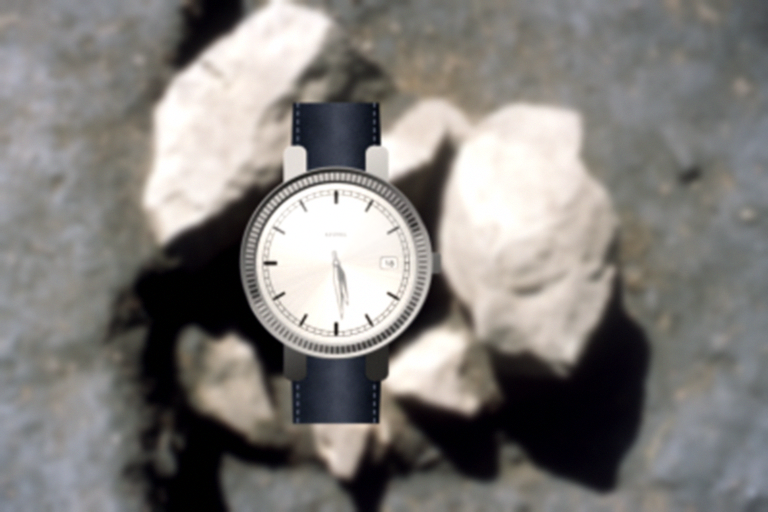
5:29
